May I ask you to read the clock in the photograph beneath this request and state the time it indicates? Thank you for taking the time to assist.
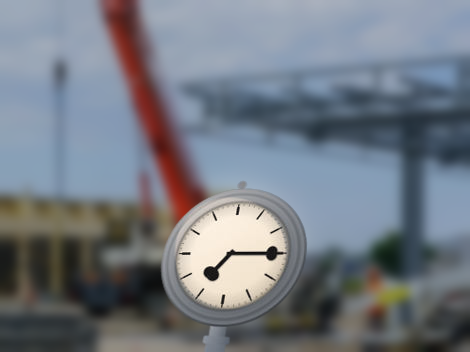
7:15
